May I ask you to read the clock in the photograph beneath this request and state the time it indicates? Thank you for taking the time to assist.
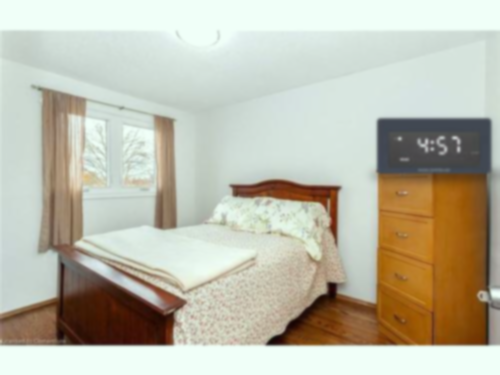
4:57
